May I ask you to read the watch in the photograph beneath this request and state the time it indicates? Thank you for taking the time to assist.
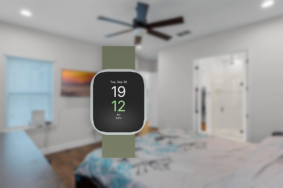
19:12
